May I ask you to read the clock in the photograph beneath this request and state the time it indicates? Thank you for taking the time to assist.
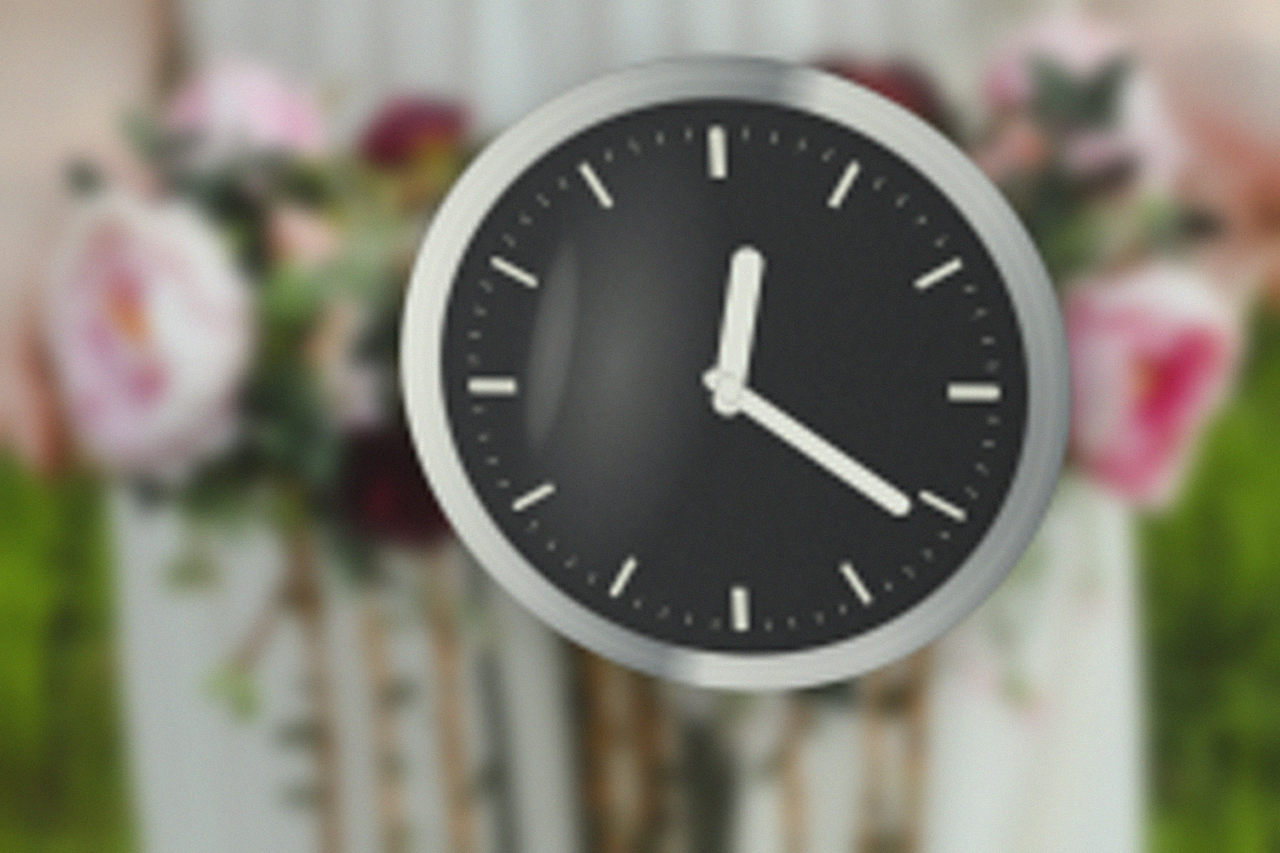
12:21
